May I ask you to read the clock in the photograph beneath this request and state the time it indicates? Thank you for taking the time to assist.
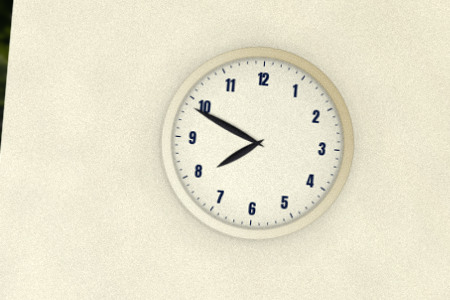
7:49
